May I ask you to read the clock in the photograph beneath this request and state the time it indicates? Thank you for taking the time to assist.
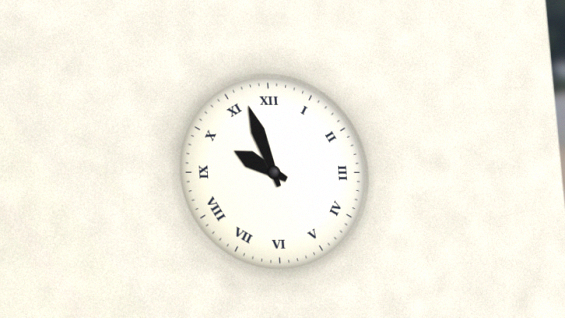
9:57
